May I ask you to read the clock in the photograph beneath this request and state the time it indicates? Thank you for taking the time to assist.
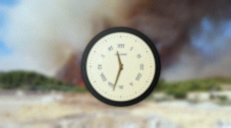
11:33
